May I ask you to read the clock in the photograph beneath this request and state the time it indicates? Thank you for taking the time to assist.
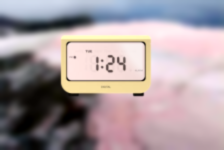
1:24
